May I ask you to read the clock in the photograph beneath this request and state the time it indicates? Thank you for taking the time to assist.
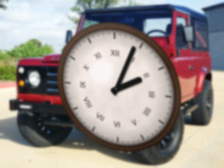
2:04
